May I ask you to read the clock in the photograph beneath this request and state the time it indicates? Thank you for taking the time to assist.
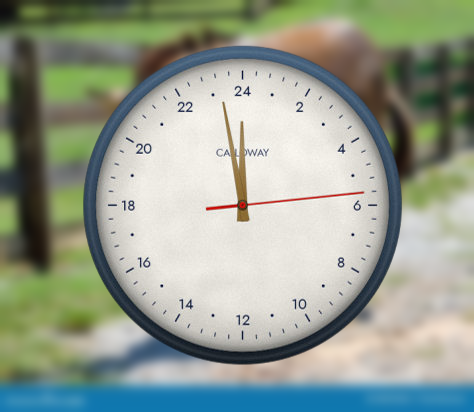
23:58:14
